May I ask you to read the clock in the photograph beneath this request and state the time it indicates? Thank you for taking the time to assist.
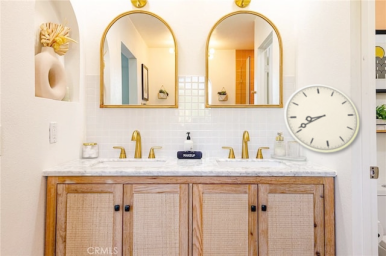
8:41
